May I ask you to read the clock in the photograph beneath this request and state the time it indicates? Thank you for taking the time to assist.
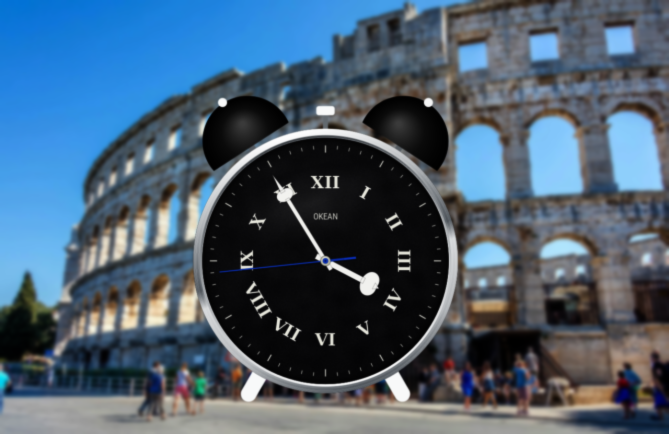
3:54:44
